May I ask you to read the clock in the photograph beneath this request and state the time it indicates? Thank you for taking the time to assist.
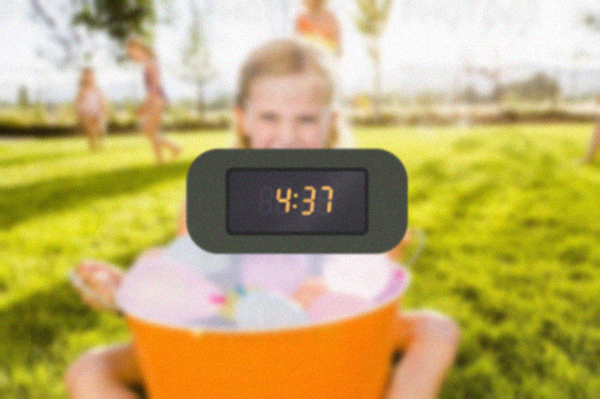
4:37
